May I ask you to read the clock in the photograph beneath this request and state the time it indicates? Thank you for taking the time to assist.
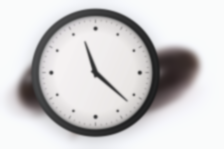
11:22
